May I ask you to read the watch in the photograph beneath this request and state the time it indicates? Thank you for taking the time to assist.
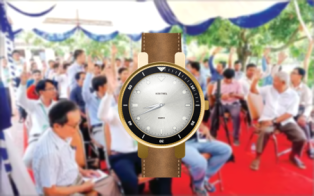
8:41
